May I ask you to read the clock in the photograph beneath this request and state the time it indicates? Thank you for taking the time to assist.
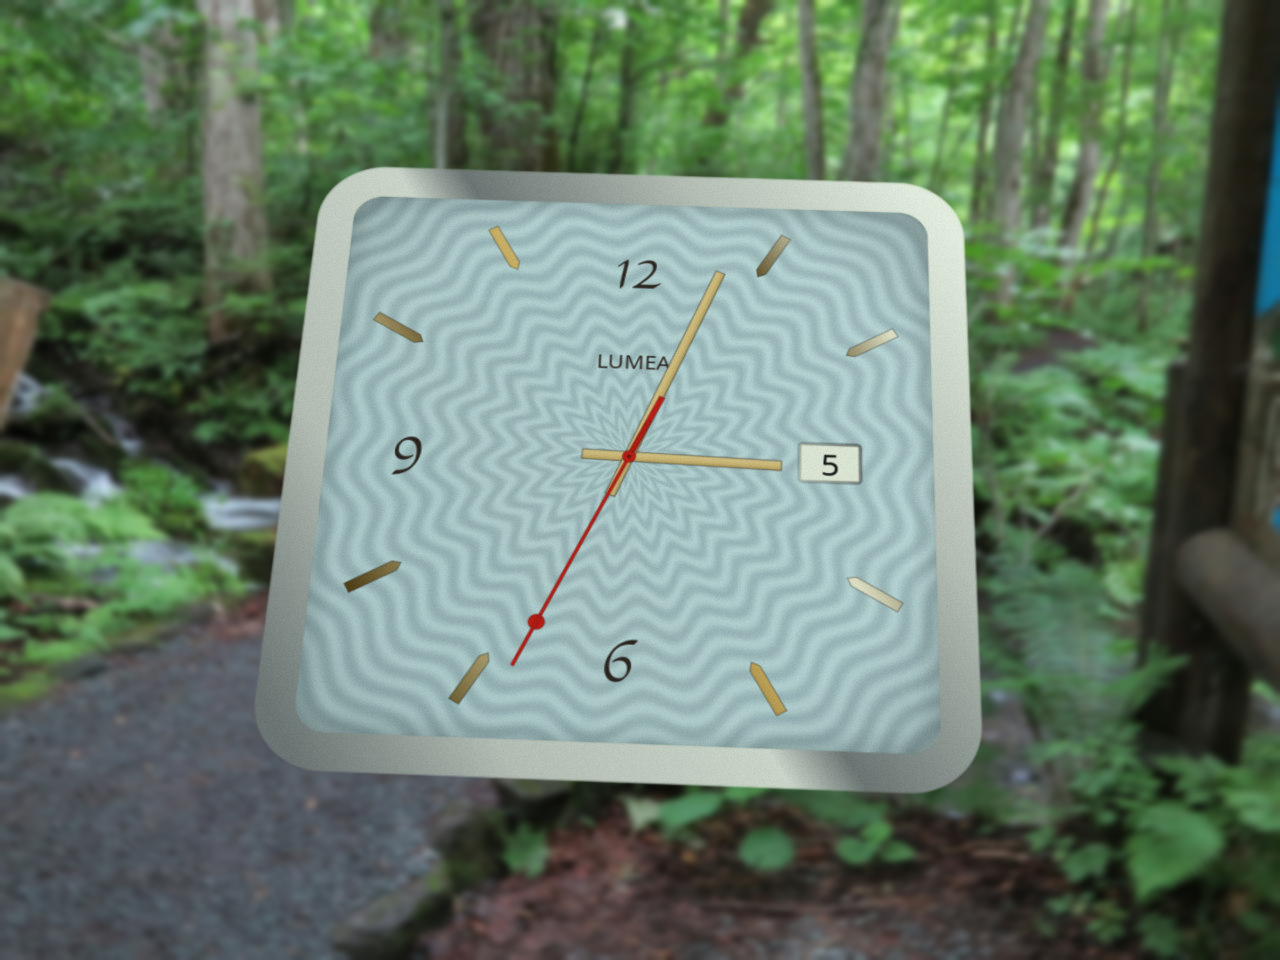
3:03:34
